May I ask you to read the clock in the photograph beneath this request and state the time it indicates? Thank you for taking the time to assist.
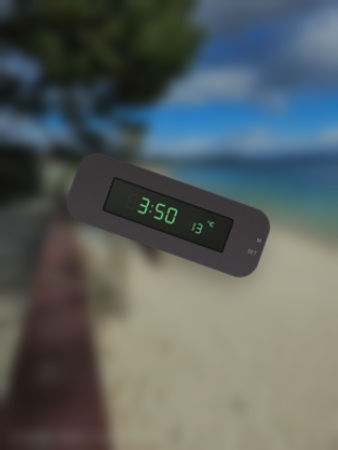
3:50
